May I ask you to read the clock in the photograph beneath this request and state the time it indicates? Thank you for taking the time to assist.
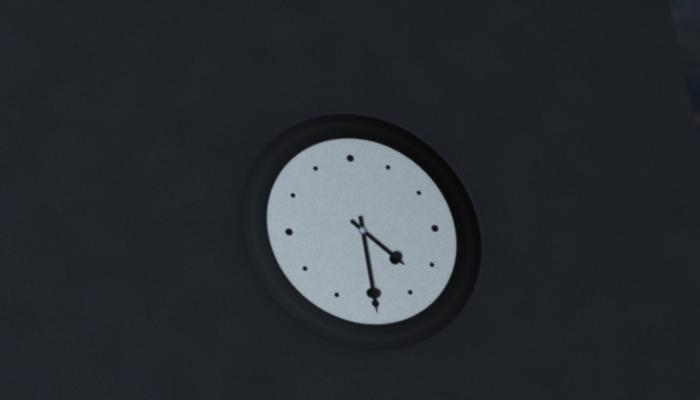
4:30
